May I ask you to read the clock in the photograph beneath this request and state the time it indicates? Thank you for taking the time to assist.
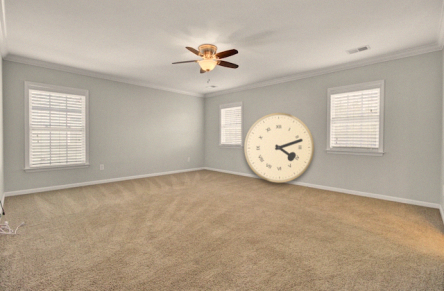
4:12
